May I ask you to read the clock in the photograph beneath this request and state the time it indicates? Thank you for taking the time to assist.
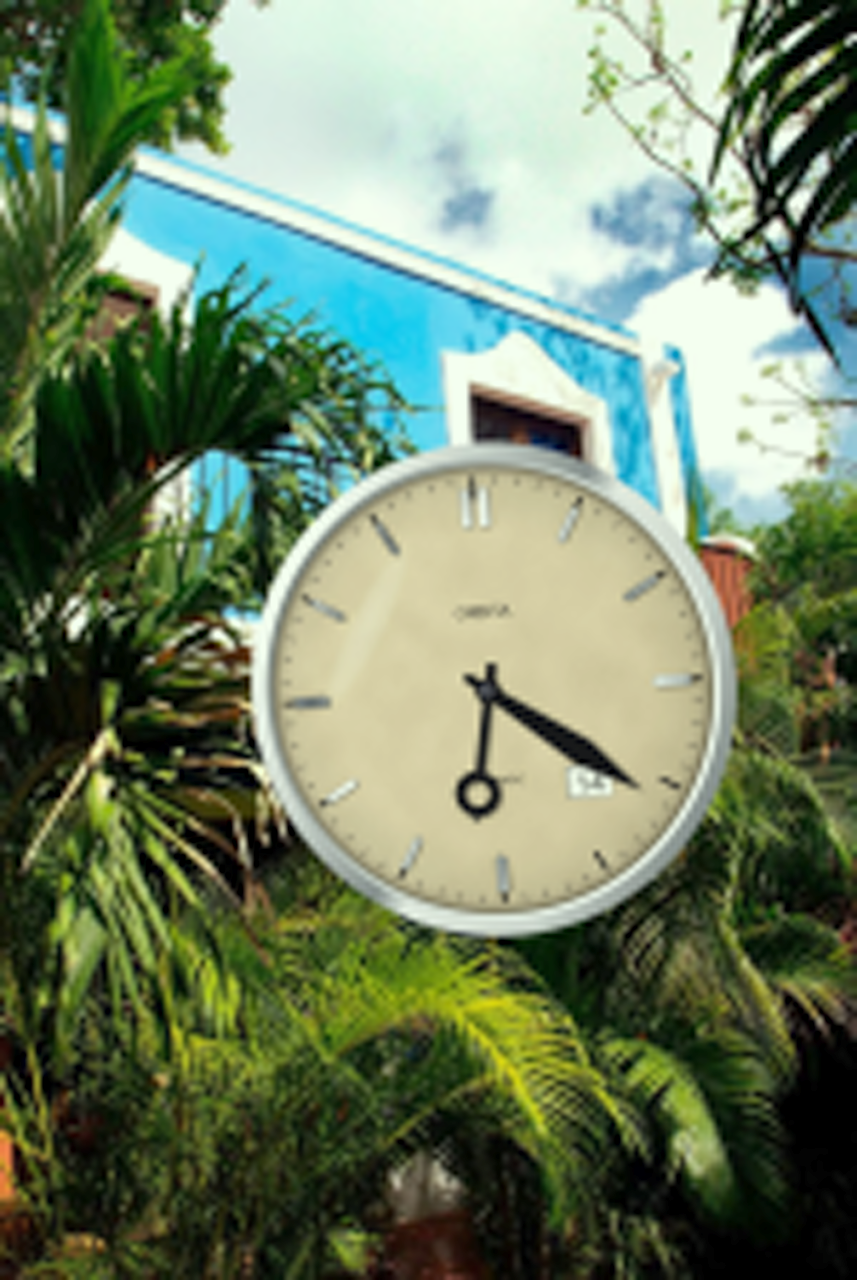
6:21
